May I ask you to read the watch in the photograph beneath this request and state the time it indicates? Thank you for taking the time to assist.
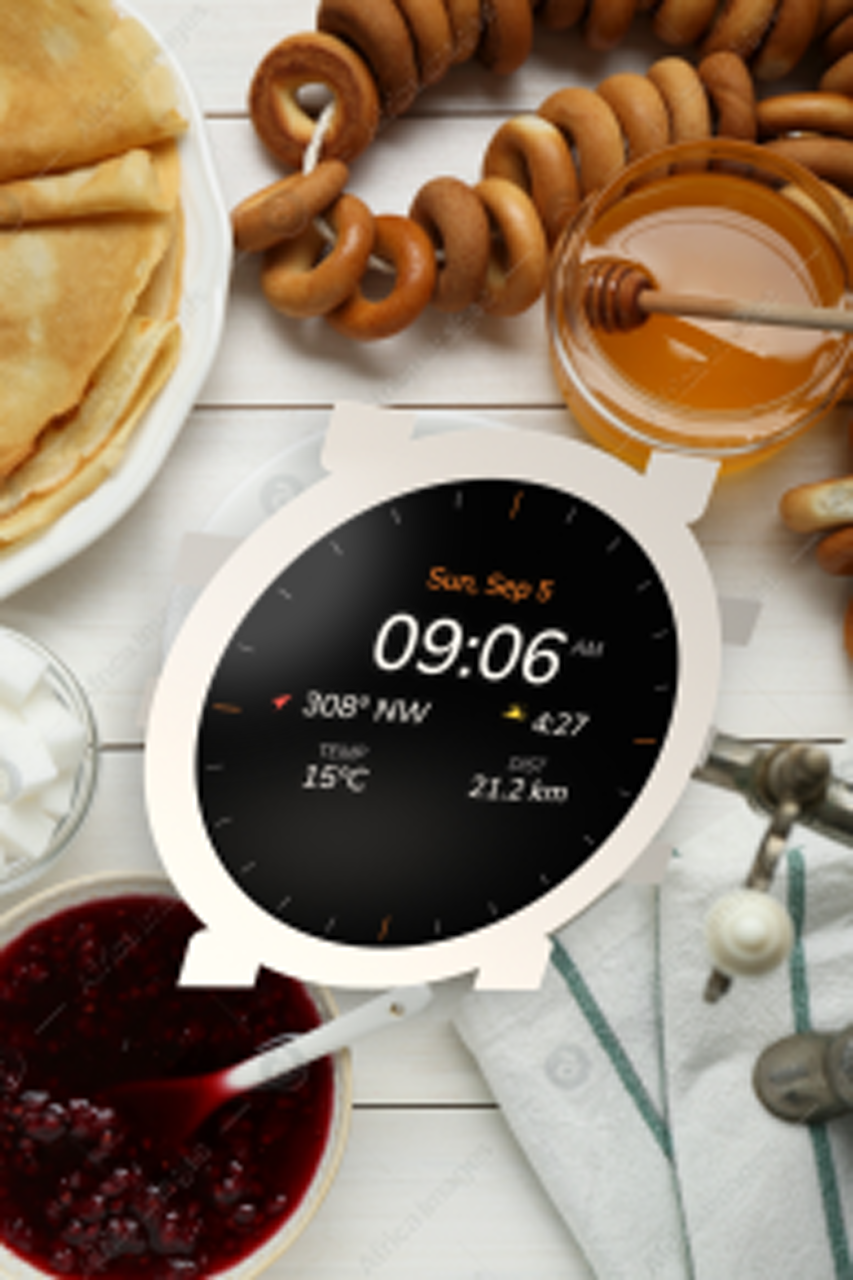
9:06
